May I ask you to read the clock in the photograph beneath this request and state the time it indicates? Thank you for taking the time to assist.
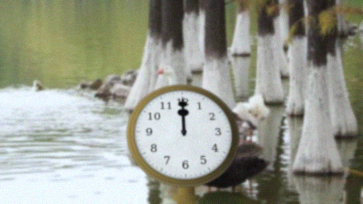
12:00
